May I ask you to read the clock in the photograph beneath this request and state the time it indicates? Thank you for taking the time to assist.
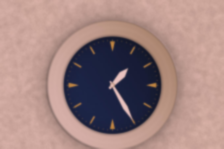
1:25
